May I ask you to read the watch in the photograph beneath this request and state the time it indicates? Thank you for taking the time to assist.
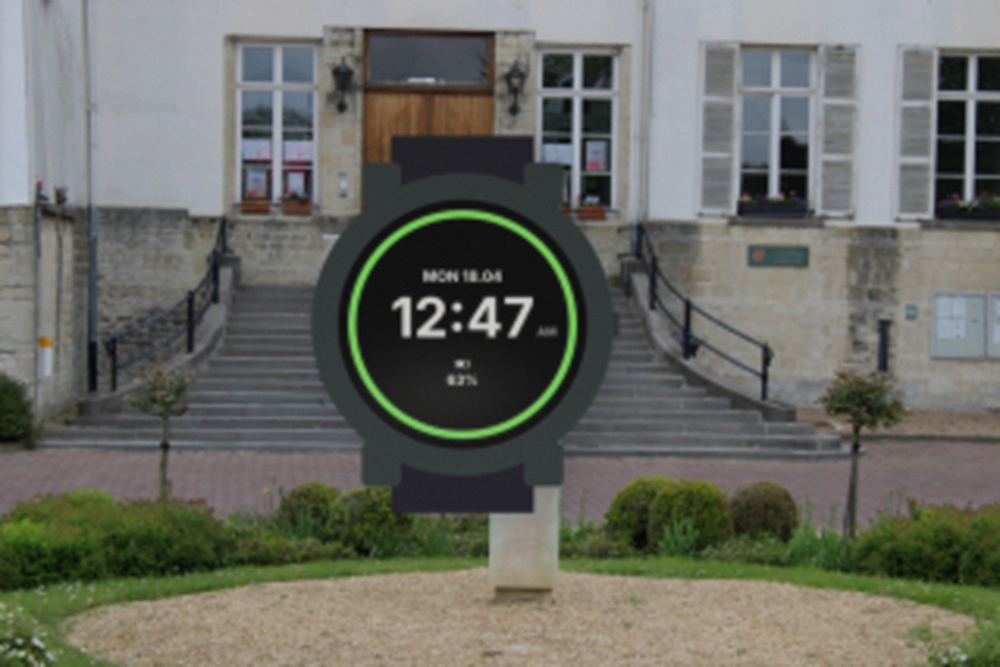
12:47
